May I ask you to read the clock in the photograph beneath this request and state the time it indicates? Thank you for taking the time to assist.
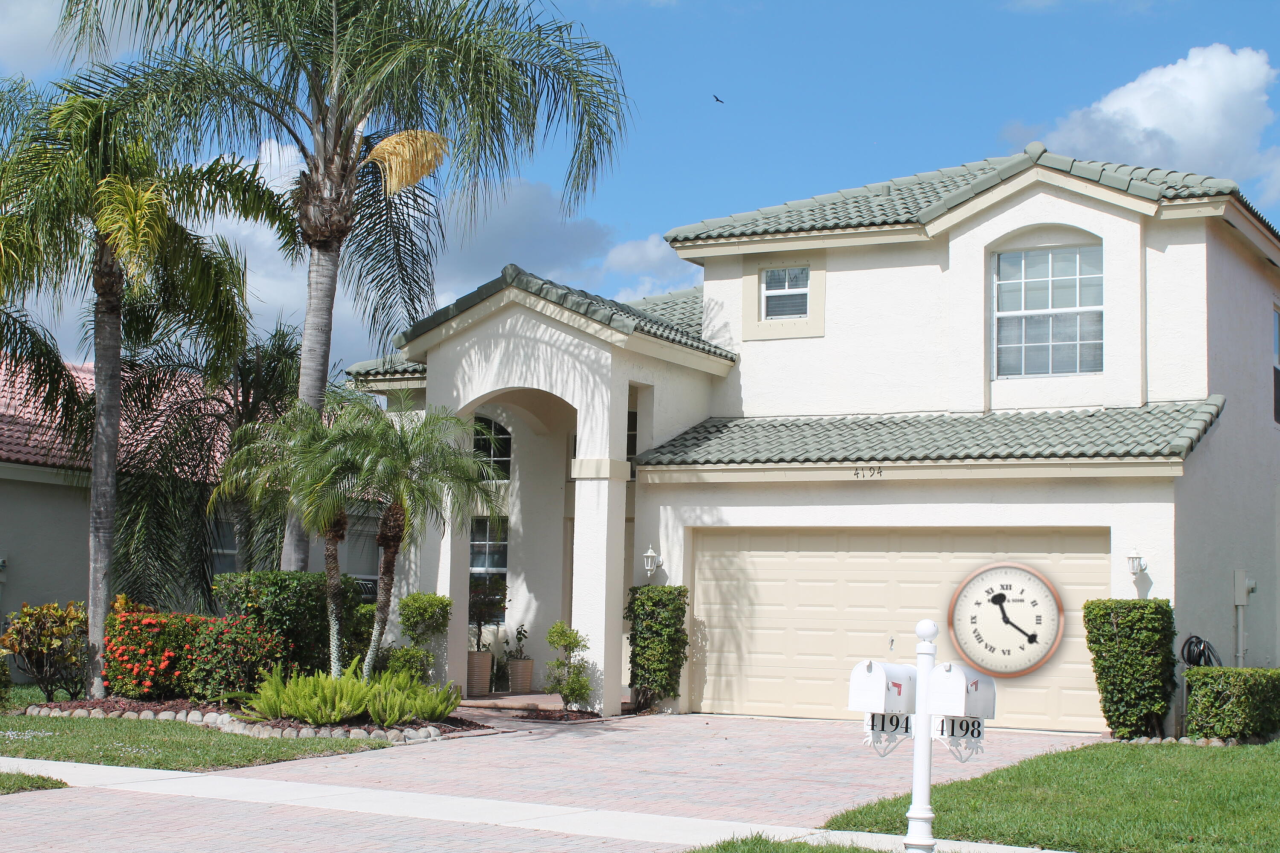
11:21
